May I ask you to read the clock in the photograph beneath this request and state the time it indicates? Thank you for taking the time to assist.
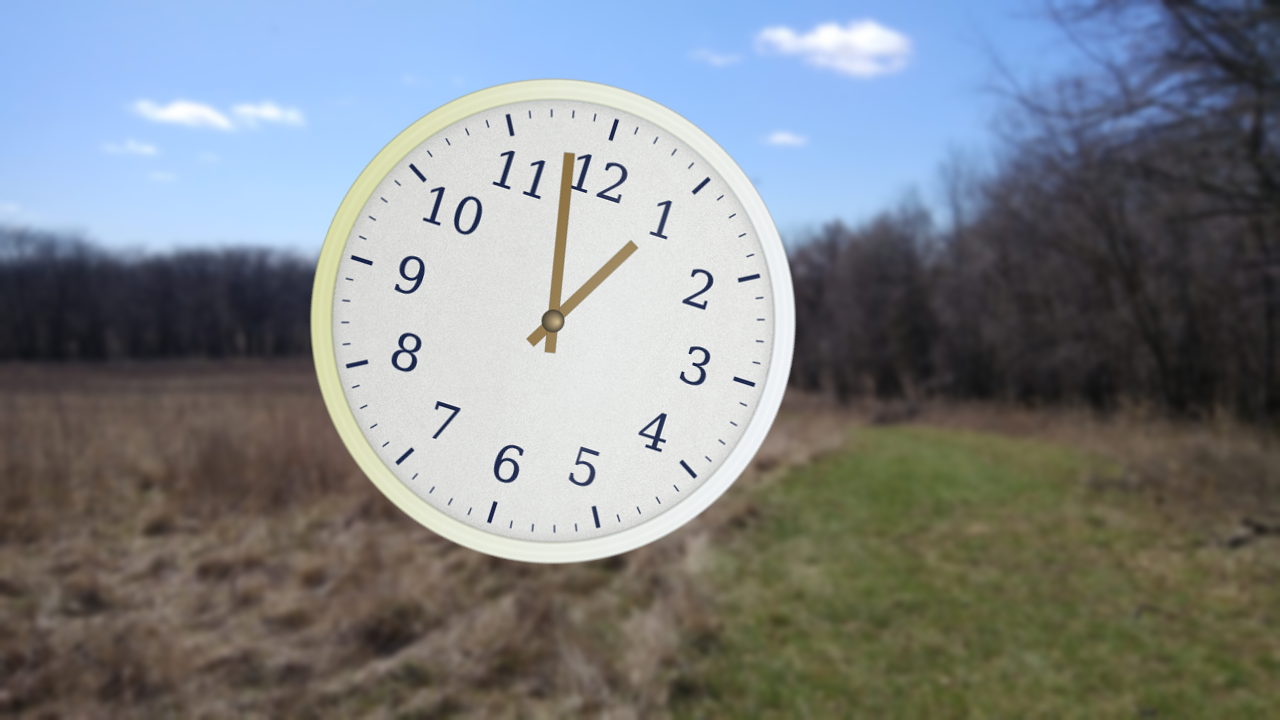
12:58
